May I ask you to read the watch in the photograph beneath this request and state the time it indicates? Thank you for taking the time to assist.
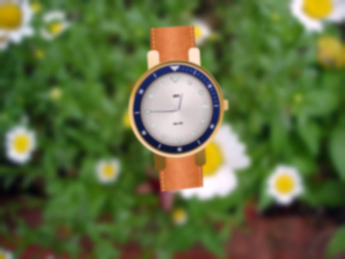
12:45
